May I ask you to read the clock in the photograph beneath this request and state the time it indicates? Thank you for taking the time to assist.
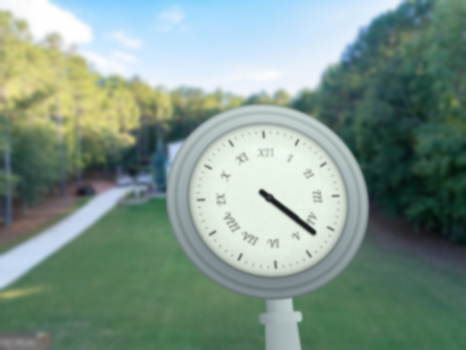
4:22
